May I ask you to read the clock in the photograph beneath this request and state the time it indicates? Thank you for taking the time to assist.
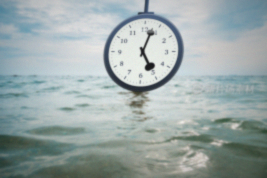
5:03
